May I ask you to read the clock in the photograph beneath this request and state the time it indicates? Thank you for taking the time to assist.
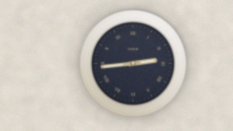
2:44
